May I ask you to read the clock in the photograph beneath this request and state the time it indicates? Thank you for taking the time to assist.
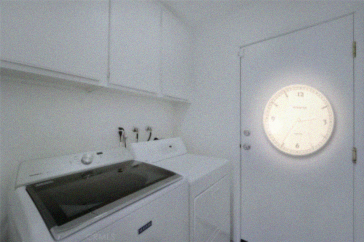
2:35
